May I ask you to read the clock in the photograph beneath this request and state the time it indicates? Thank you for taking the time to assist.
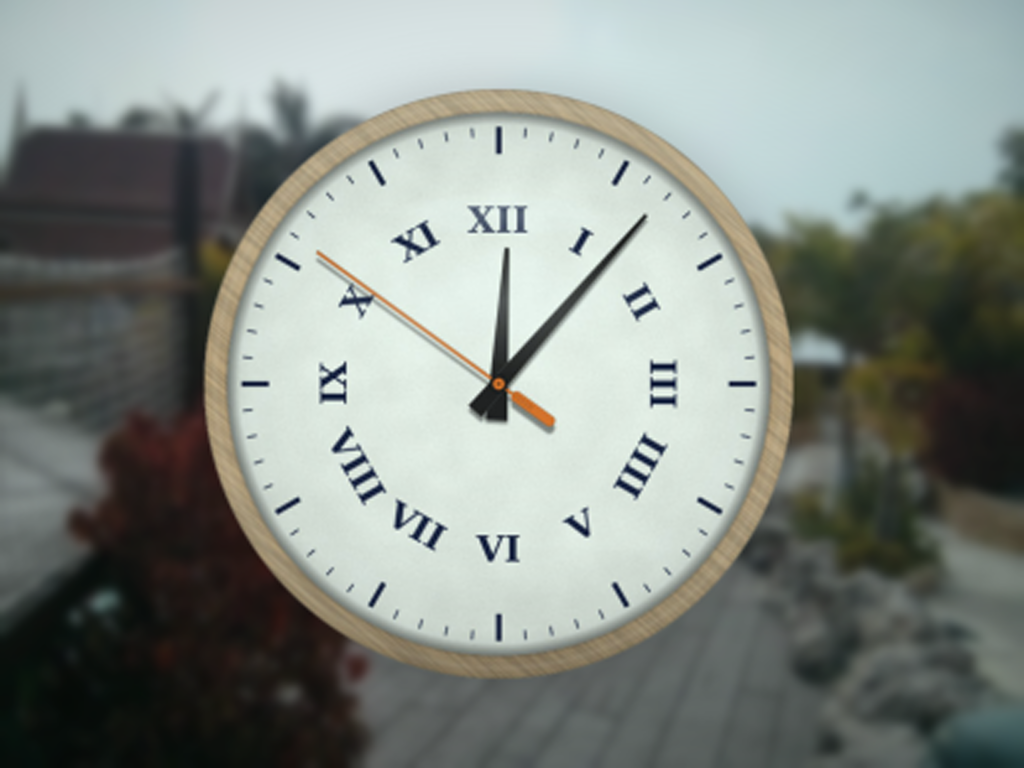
12:06:51
